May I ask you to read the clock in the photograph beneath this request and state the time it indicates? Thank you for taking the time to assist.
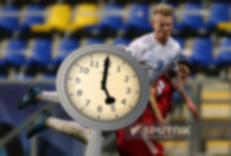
5:00
